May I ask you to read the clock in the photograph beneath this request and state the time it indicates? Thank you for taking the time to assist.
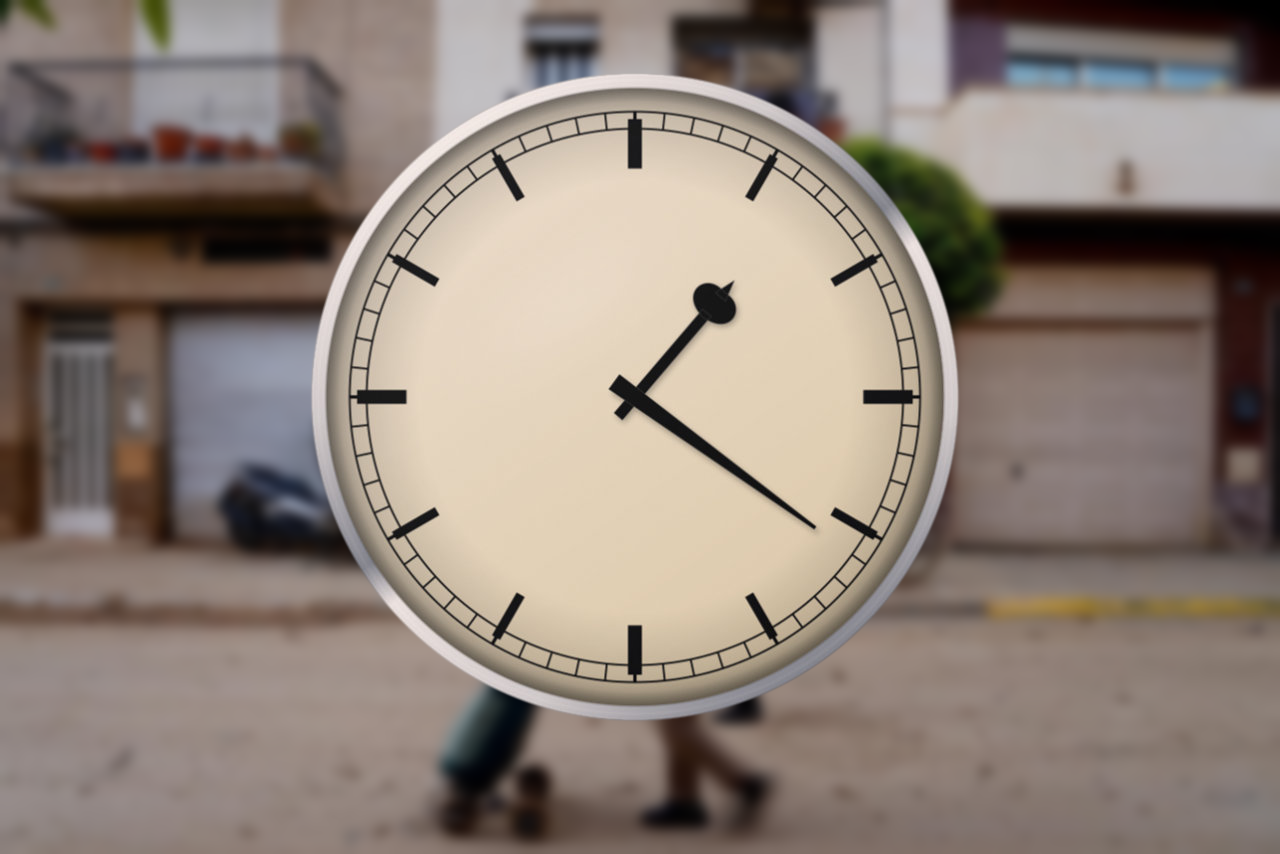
1:21
